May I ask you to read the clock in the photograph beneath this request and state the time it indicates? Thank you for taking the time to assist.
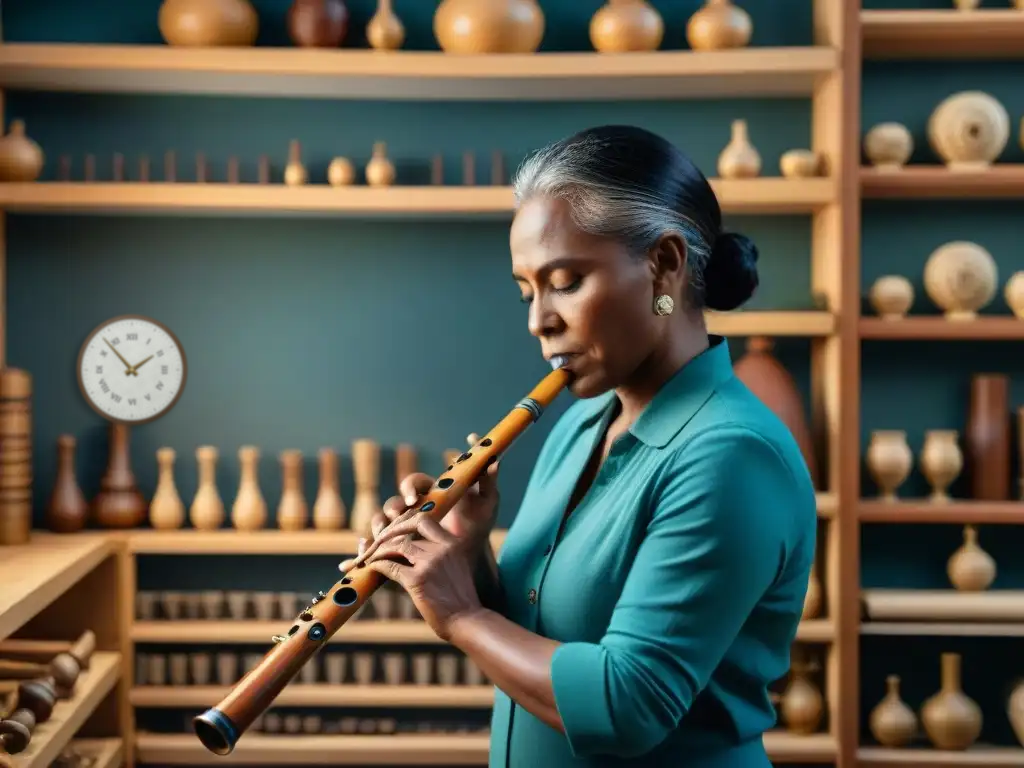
1:53
